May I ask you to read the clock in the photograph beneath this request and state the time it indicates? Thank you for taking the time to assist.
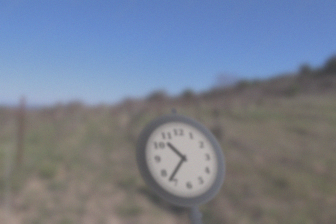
10:37
